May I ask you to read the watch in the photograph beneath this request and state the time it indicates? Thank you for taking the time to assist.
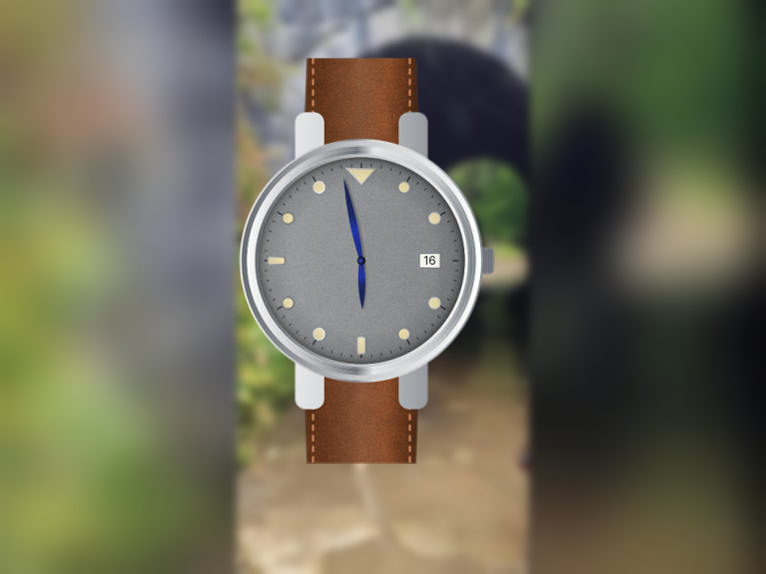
5:58
